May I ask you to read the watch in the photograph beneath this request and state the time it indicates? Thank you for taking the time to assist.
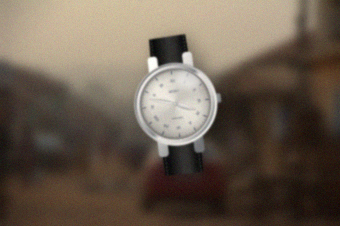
3:48
